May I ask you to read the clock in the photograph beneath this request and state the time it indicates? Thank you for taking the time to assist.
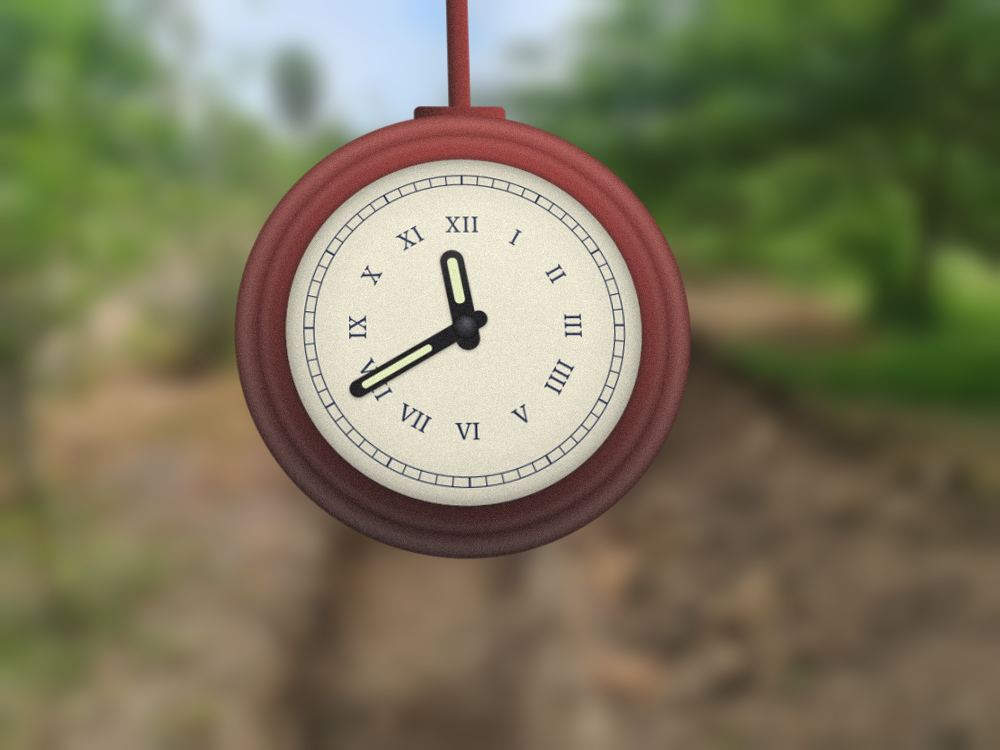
11:40
